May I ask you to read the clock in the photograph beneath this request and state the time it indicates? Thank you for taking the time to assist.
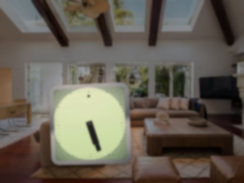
5:27
